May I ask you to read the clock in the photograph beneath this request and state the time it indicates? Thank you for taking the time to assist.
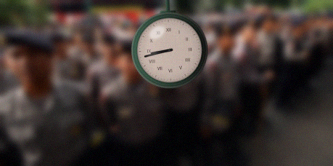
8:43
